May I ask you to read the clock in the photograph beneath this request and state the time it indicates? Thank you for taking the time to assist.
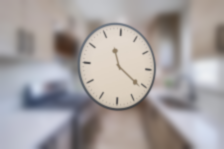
11:21
